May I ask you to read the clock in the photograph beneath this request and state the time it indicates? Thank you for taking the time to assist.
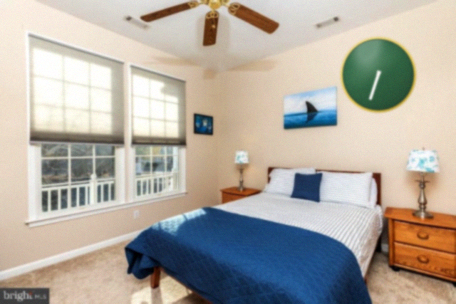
6:33
